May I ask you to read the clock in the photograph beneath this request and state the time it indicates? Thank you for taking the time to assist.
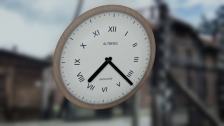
7:22
